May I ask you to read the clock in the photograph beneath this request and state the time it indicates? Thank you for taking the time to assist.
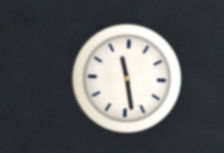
11:28
